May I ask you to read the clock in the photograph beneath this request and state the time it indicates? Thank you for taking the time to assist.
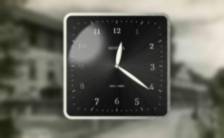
12:21
